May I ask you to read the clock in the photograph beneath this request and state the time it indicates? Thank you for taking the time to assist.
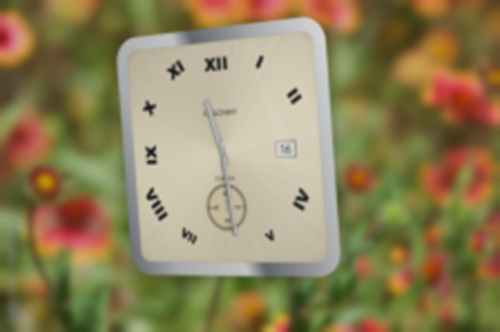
11:29
